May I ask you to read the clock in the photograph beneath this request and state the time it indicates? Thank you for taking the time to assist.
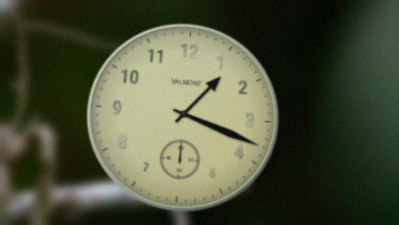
1:18
